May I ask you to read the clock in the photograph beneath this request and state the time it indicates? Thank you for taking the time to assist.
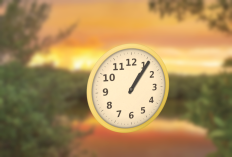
1:06
